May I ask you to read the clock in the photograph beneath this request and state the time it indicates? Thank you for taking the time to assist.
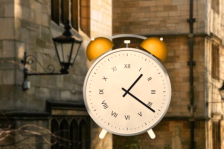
1:21
